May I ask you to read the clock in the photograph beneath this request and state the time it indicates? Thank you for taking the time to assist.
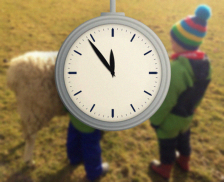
11:54
